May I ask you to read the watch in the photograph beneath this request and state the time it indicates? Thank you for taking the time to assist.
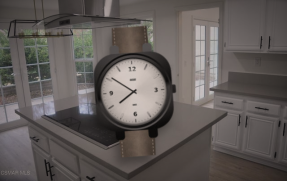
7:51
